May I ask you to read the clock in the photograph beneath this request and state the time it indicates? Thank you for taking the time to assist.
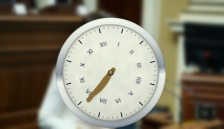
7:39
